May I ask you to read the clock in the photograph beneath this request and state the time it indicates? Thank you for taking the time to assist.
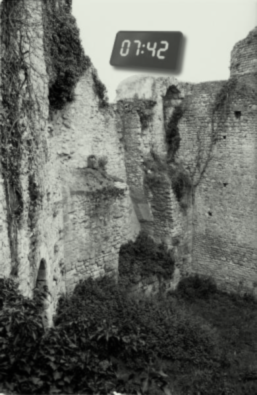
7:42
